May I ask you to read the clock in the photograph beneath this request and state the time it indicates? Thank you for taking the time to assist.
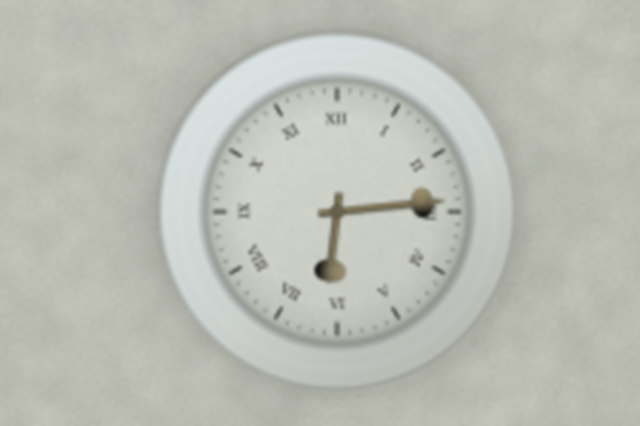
6:14
